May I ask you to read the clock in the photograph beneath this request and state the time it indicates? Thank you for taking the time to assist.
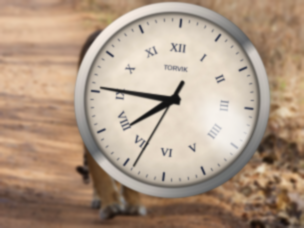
7:45:34
